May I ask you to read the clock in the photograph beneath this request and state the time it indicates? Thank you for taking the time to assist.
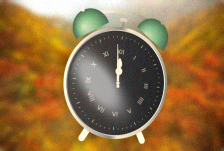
11:59
